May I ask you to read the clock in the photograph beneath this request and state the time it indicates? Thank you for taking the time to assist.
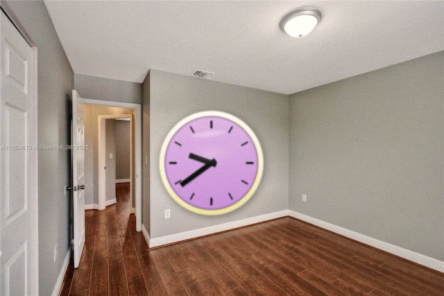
9:39
